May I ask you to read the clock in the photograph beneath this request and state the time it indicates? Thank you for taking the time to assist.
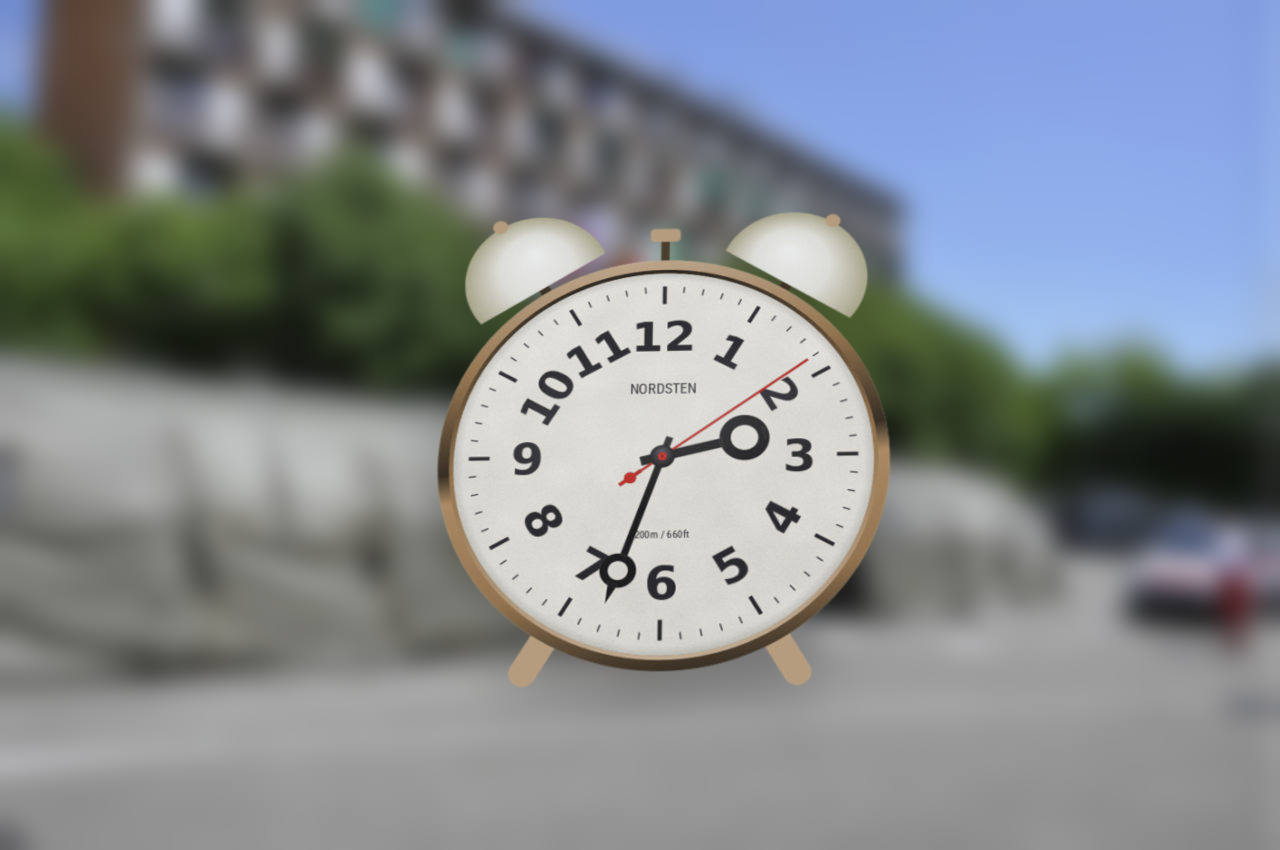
2:33:09
